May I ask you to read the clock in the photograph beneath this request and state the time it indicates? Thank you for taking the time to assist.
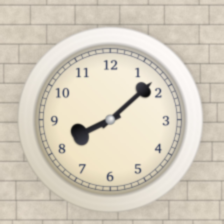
8:08
